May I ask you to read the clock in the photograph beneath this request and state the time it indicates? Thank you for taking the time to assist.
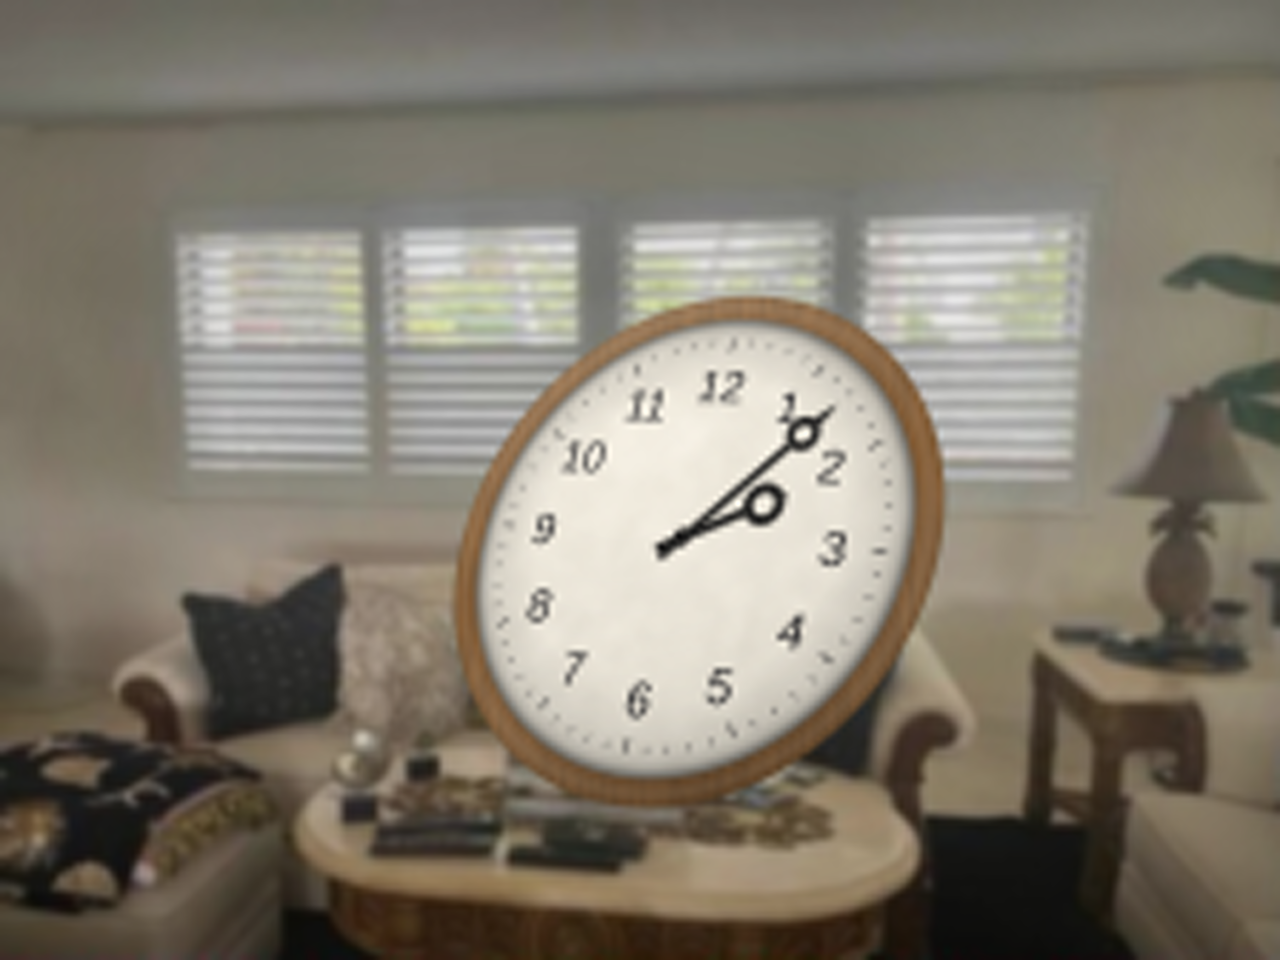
2:07
